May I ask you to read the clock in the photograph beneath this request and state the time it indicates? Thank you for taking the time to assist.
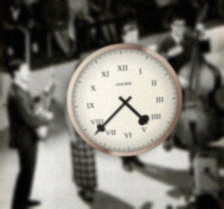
4:38
